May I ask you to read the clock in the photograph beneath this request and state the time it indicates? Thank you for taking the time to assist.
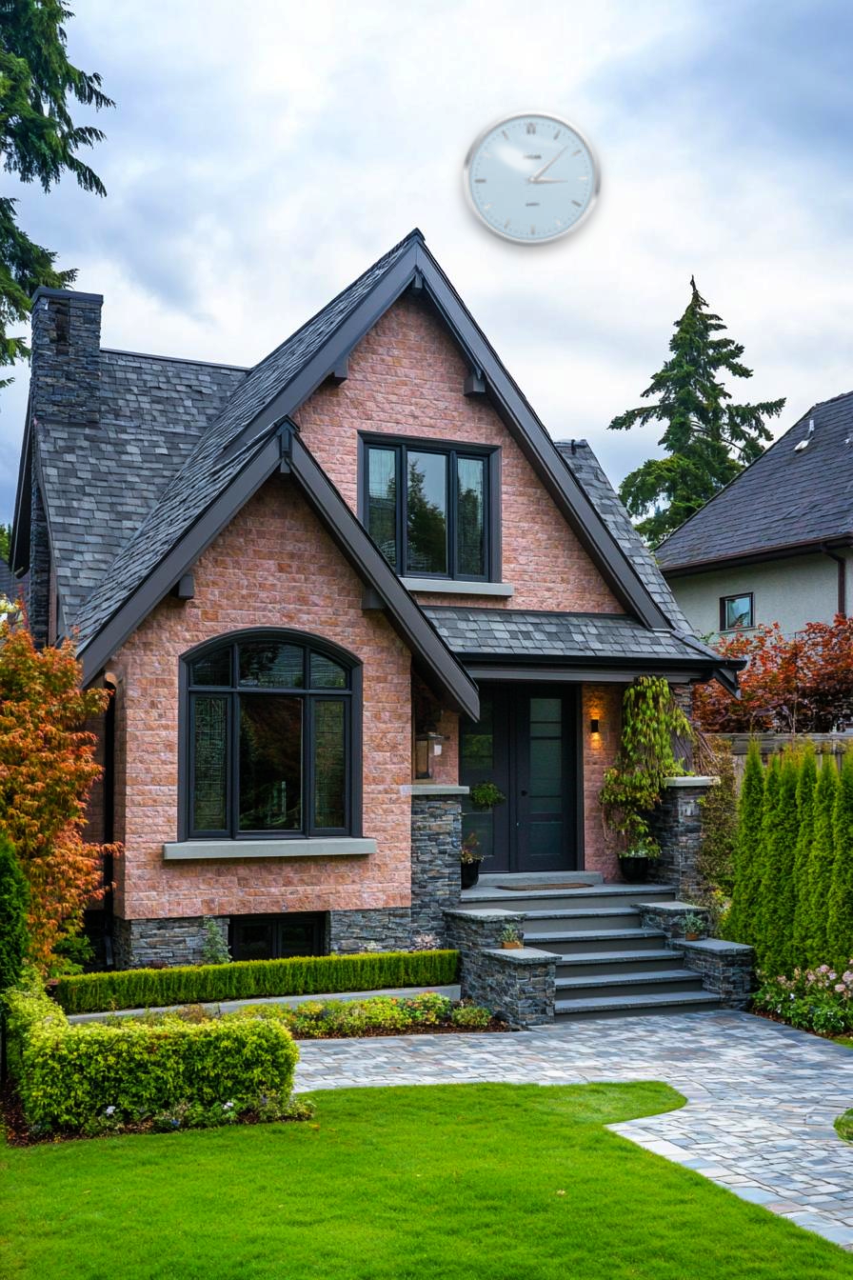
3:08
